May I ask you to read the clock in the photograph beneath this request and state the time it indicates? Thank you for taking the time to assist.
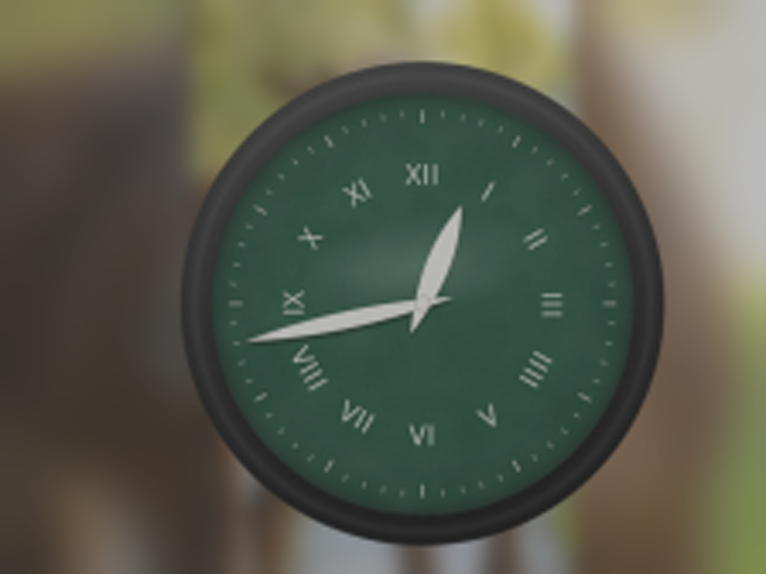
12:43
